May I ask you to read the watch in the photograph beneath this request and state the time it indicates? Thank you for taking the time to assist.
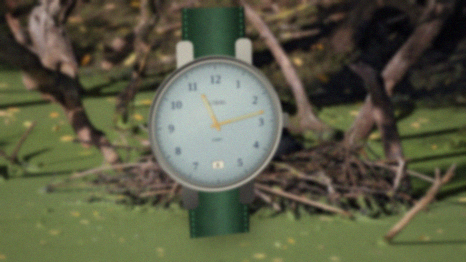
11:13
